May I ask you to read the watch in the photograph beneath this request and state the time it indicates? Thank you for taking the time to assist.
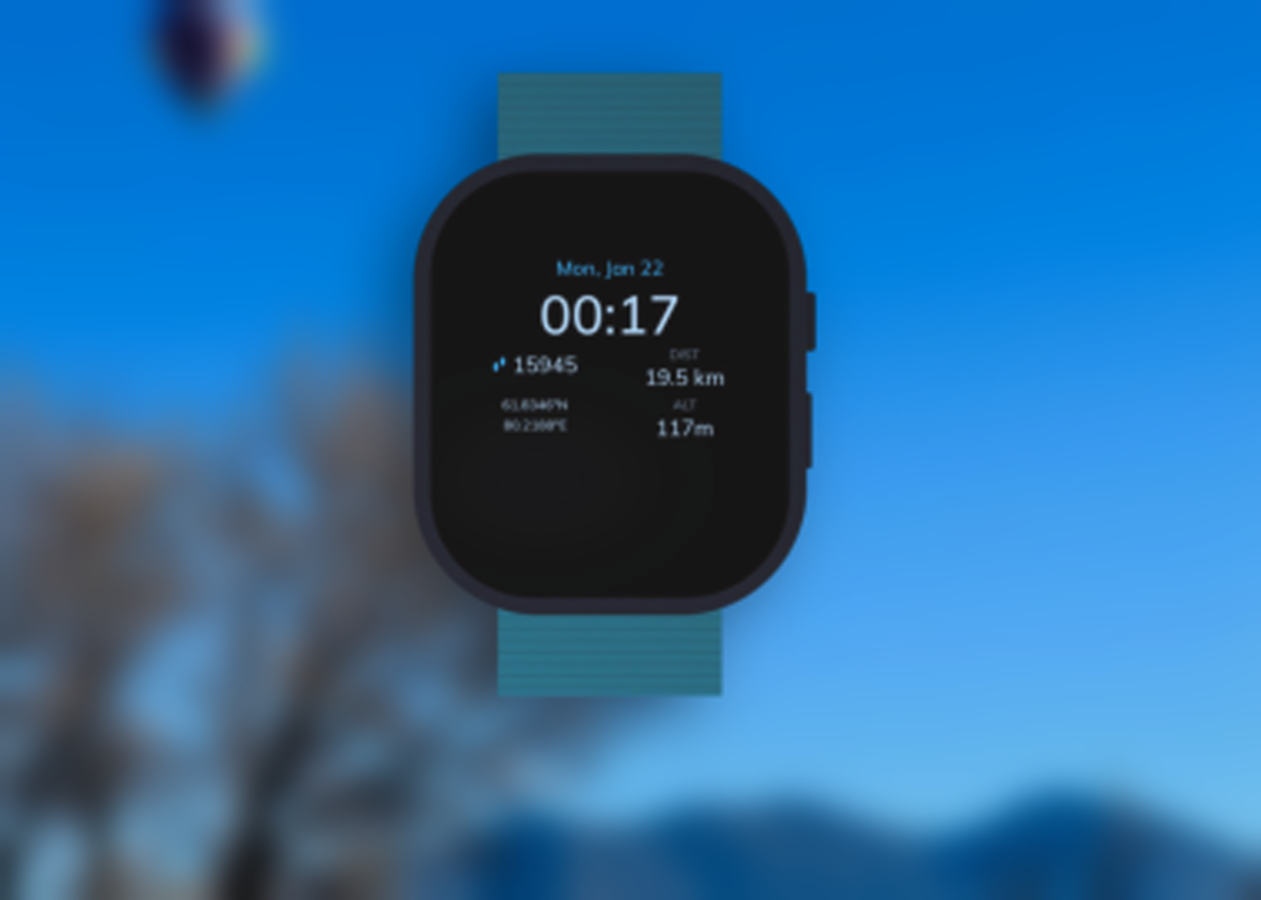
0:17
